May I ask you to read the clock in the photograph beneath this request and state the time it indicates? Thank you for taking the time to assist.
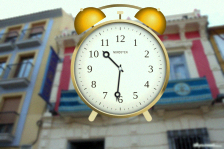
10:31
